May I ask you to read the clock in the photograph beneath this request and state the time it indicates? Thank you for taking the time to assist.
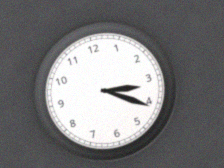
3:21
